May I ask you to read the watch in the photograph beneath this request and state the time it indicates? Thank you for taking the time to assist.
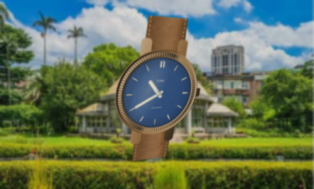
10:40
